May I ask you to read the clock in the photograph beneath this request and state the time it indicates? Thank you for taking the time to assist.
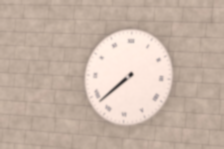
7:38
